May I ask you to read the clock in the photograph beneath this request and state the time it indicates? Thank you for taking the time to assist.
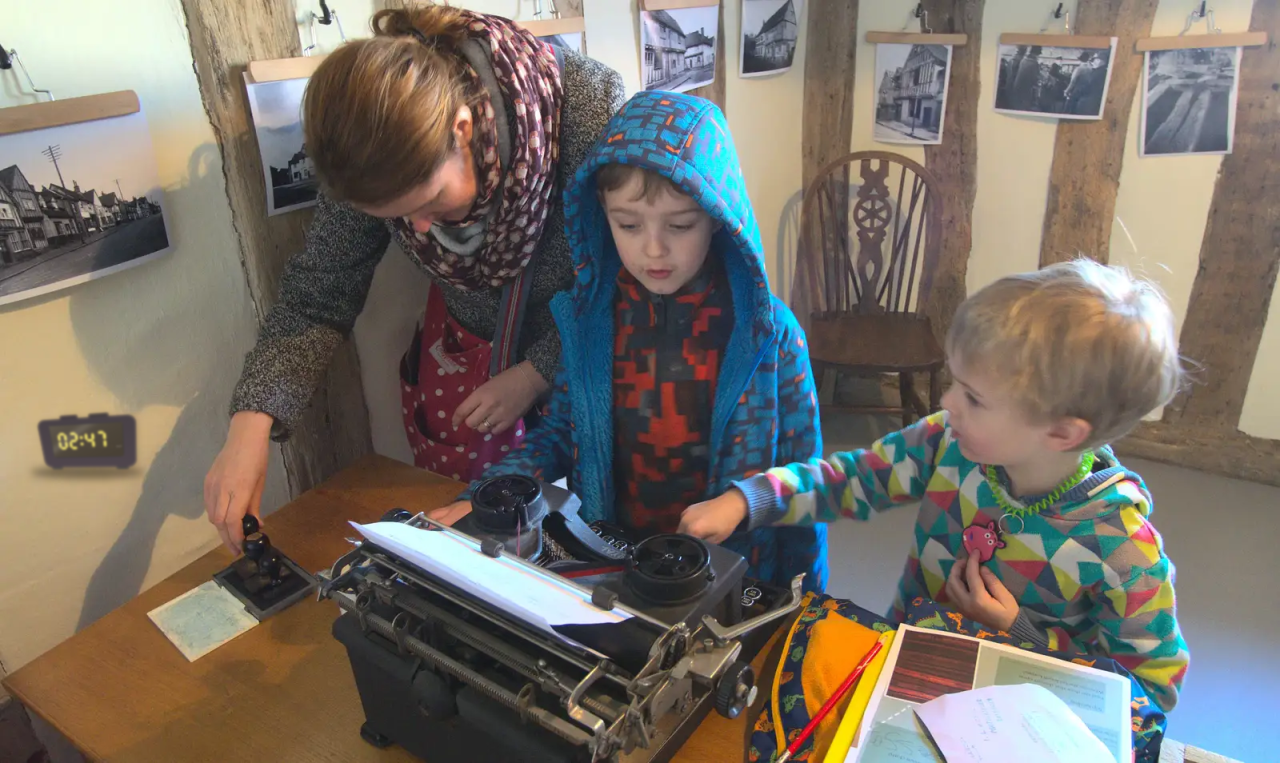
2:47
